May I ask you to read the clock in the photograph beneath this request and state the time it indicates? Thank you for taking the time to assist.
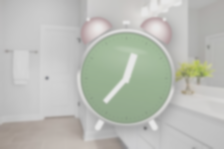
12:37
